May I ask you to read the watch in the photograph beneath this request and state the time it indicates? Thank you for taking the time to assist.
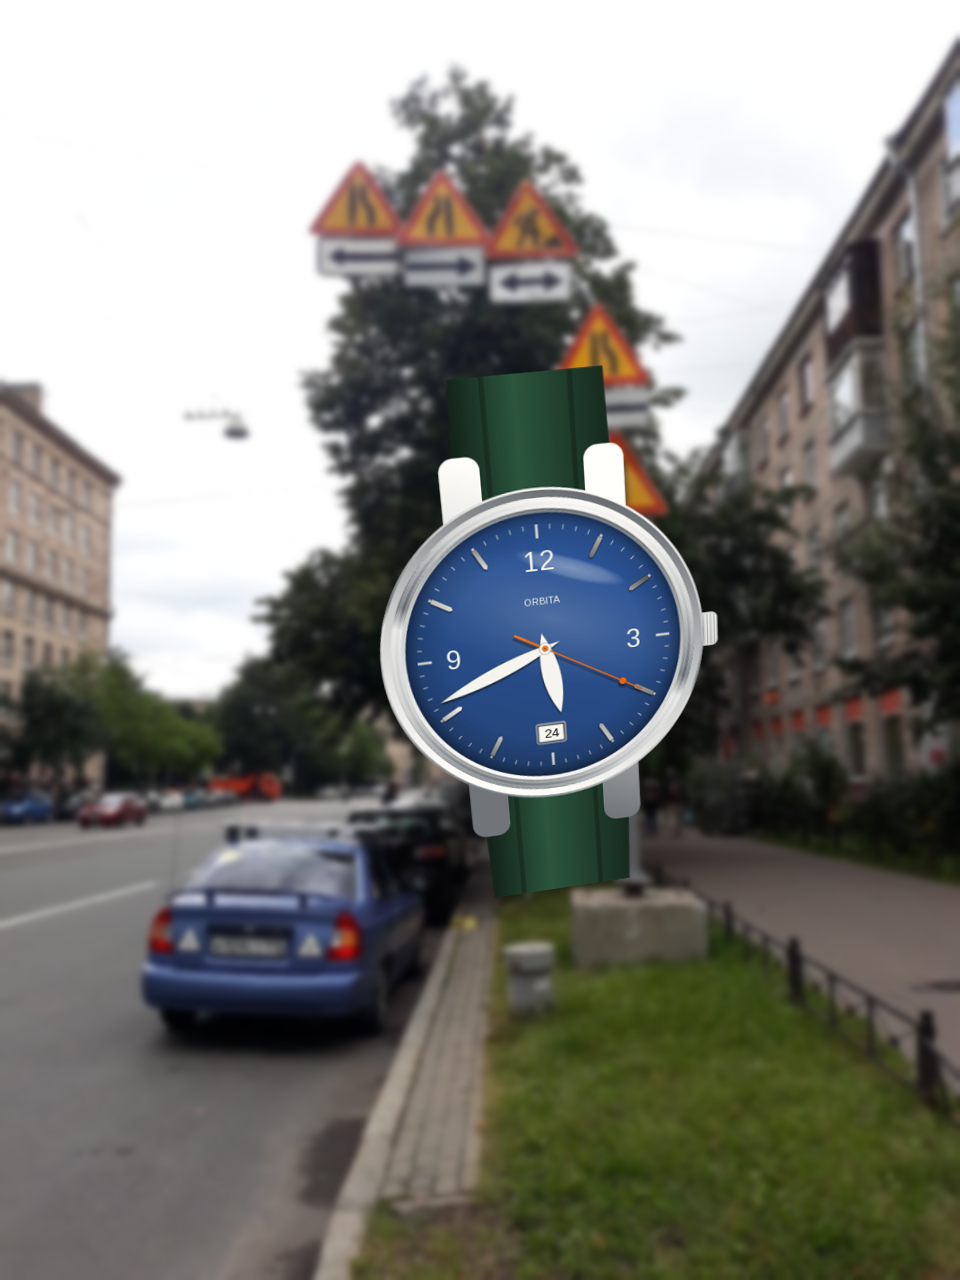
5:41:20
